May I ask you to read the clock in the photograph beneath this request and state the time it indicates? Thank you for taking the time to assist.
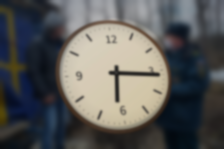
6:16
